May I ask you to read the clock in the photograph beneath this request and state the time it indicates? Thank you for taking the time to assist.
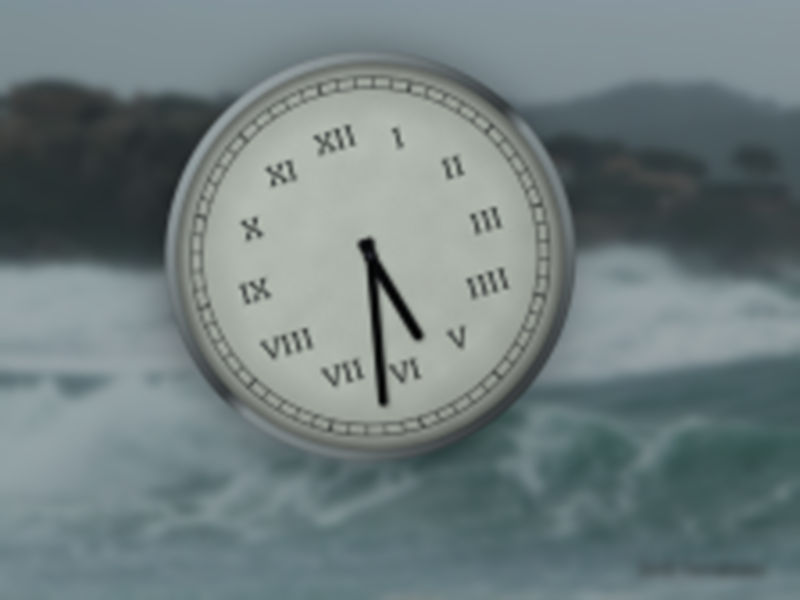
5:32
